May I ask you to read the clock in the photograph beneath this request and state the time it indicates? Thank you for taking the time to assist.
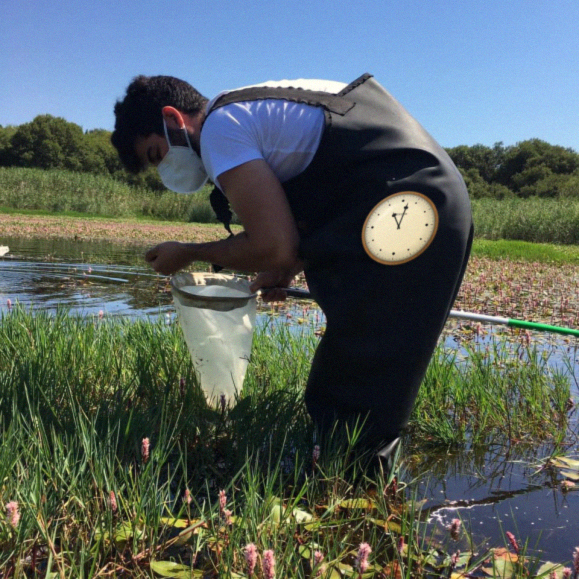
11:02
